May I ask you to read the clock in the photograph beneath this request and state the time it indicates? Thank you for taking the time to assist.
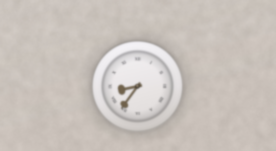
8:36
